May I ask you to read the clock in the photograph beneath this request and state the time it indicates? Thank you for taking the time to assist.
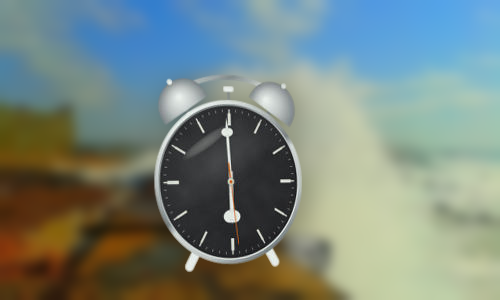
5:59:29
